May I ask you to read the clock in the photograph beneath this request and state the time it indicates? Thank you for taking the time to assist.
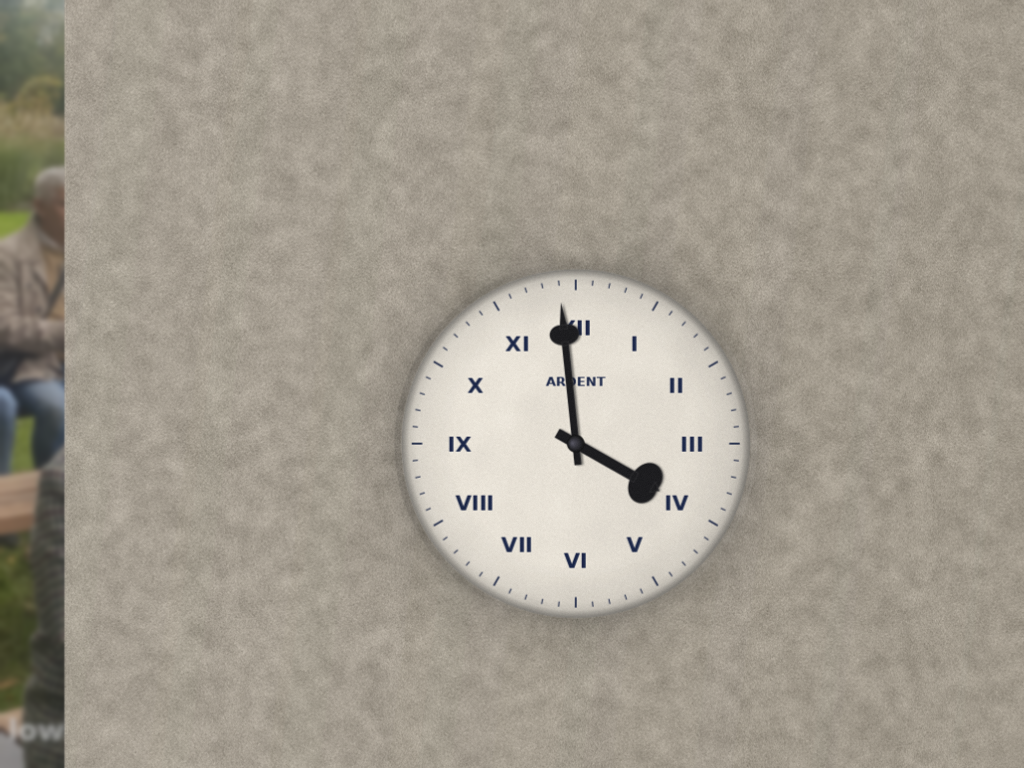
3:59
